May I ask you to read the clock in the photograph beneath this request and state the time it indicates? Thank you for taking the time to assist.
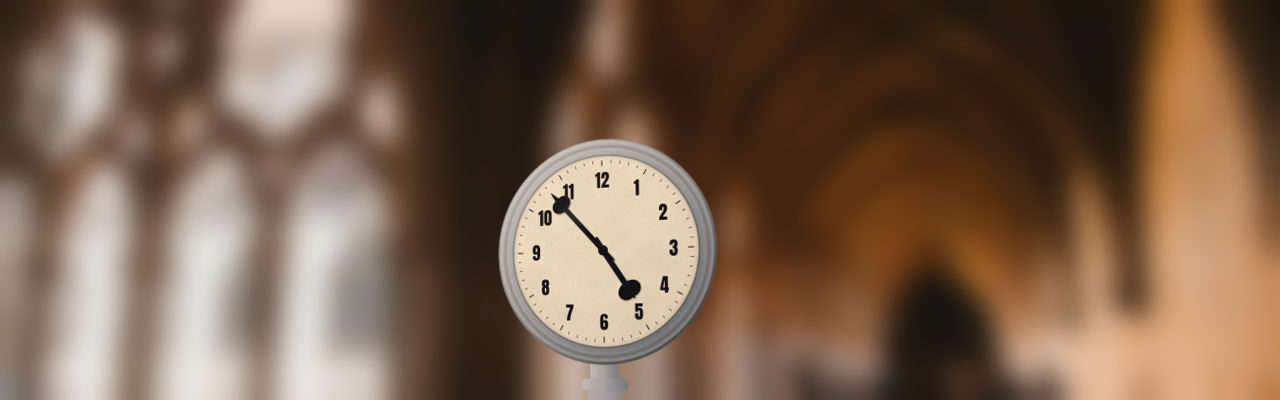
4:53
